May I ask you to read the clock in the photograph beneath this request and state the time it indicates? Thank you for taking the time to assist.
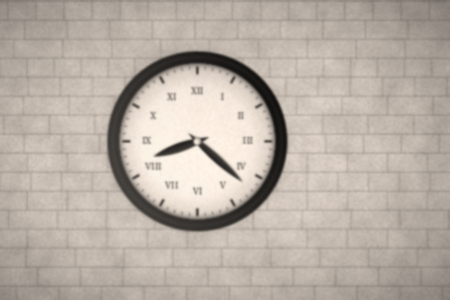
8:22
